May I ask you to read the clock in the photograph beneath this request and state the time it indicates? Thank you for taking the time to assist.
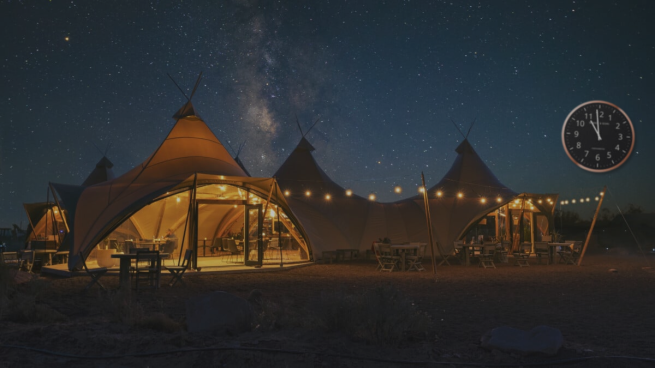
10:59
